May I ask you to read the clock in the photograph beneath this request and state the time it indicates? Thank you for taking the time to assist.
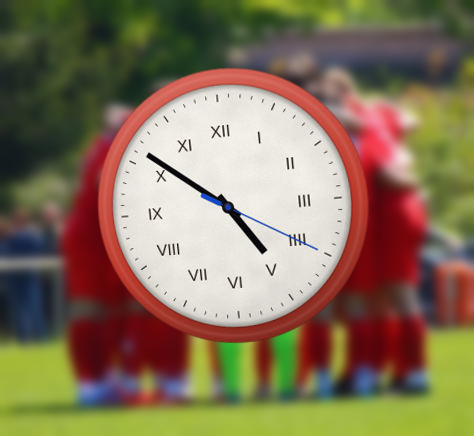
4:51:20
